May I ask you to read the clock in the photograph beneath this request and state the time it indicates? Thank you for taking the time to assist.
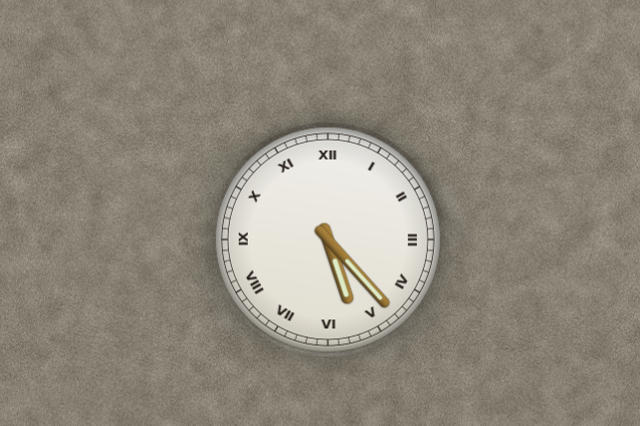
5:23
